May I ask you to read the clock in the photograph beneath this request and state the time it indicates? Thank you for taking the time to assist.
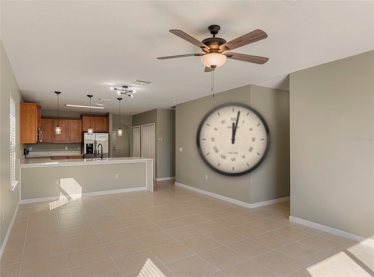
12:02
